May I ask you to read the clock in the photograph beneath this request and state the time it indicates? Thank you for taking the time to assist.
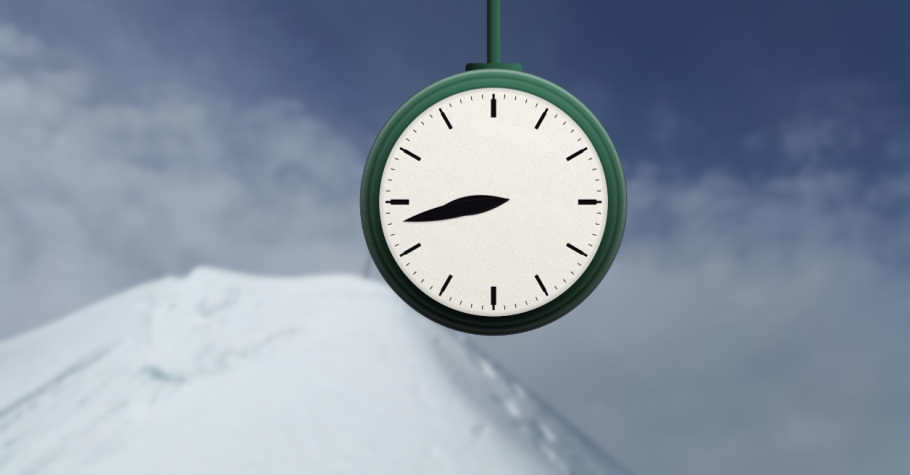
8:43
